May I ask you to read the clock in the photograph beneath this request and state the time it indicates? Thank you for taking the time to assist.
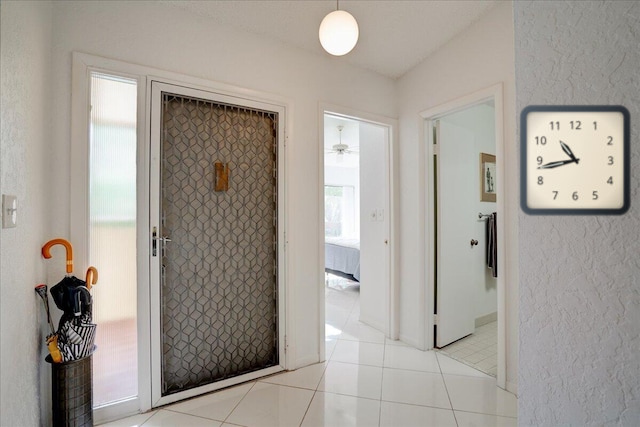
10:43
